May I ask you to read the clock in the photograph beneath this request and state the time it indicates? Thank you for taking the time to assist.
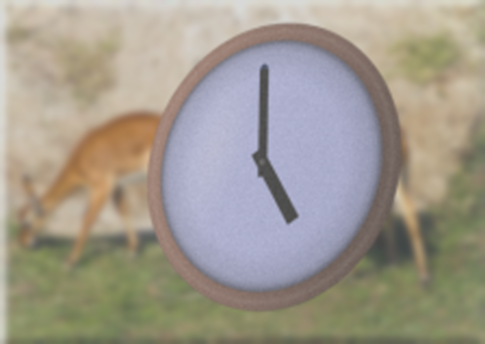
5:00
